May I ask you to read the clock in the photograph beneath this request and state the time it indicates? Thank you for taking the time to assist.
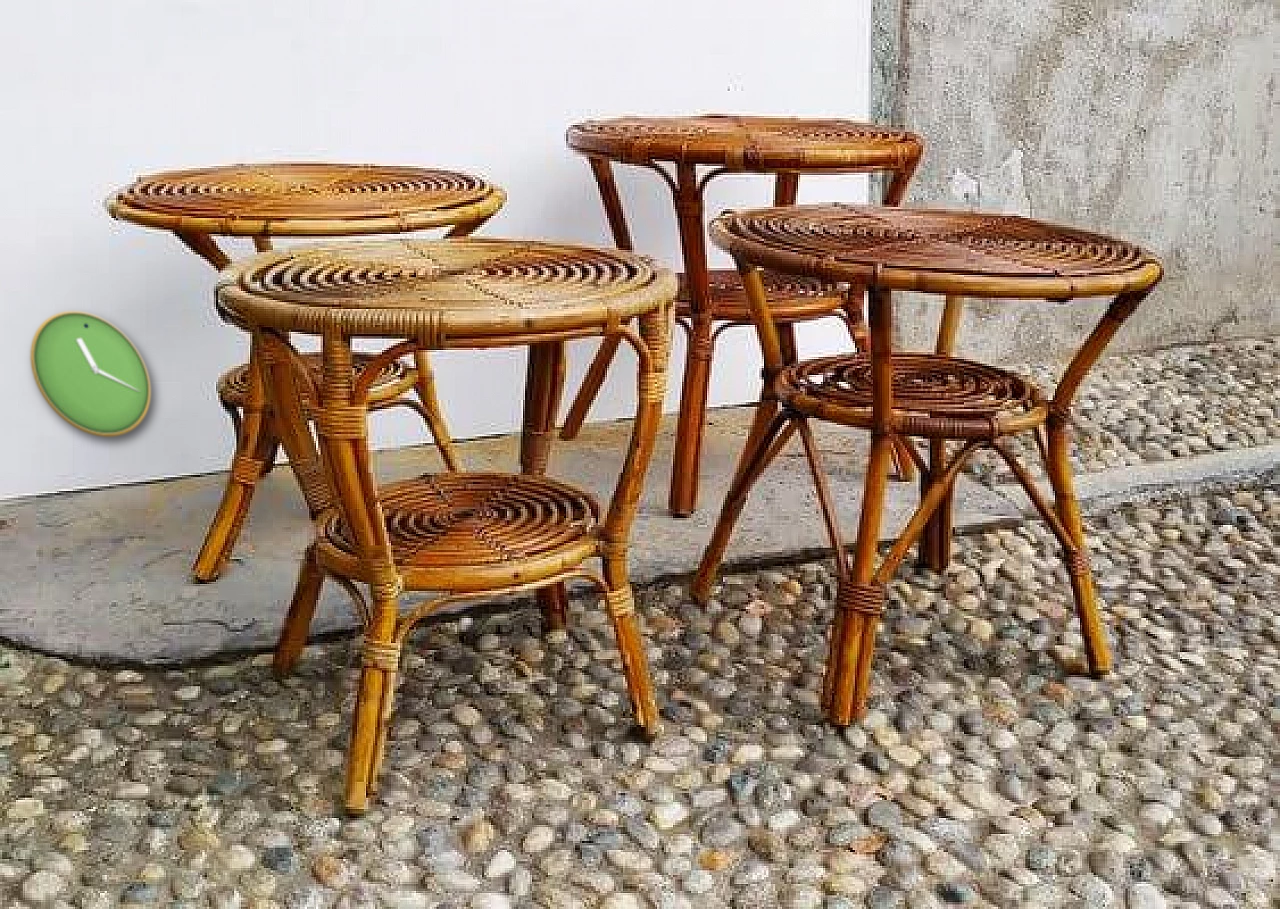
11:19
